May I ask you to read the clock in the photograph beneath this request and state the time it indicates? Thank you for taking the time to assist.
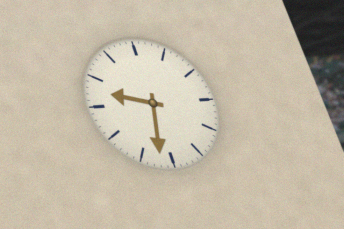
9:32
